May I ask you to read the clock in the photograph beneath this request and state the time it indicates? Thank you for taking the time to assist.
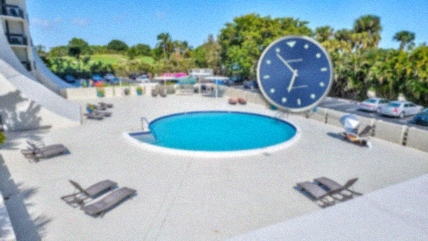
6:54
